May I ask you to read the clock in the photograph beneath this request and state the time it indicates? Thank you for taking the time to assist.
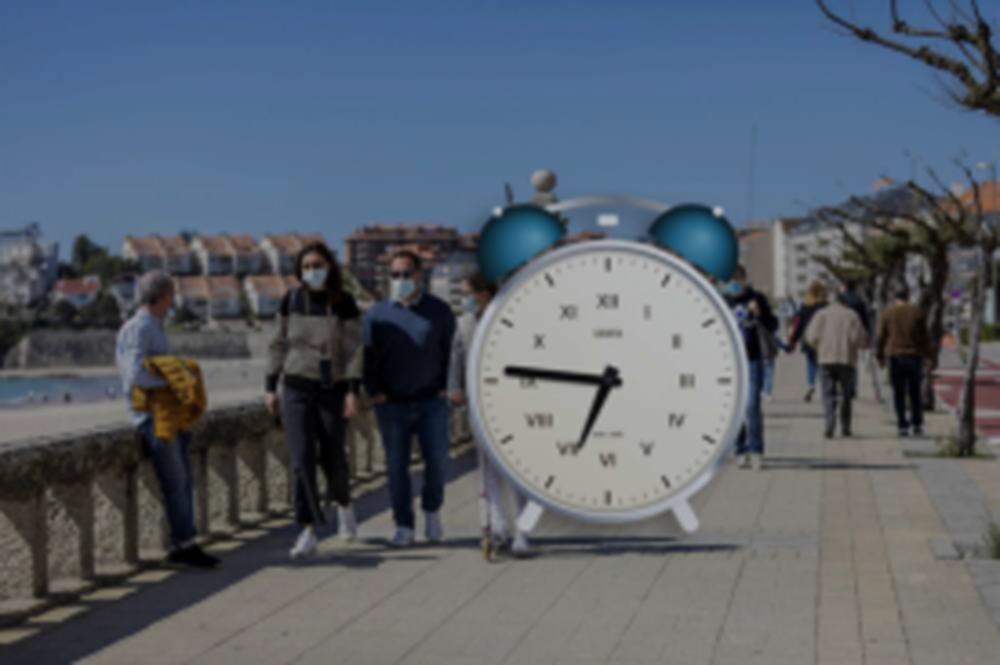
6:46
